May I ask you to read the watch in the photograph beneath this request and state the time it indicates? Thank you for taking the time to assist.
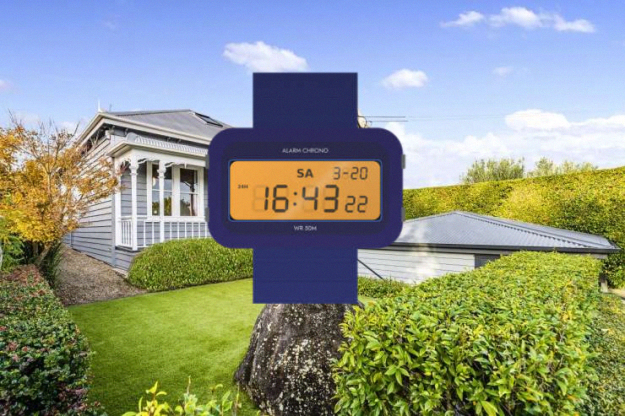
16:43:22
